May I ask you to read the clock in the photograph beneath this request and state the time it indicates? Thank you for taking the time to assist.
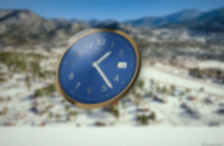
1:23
